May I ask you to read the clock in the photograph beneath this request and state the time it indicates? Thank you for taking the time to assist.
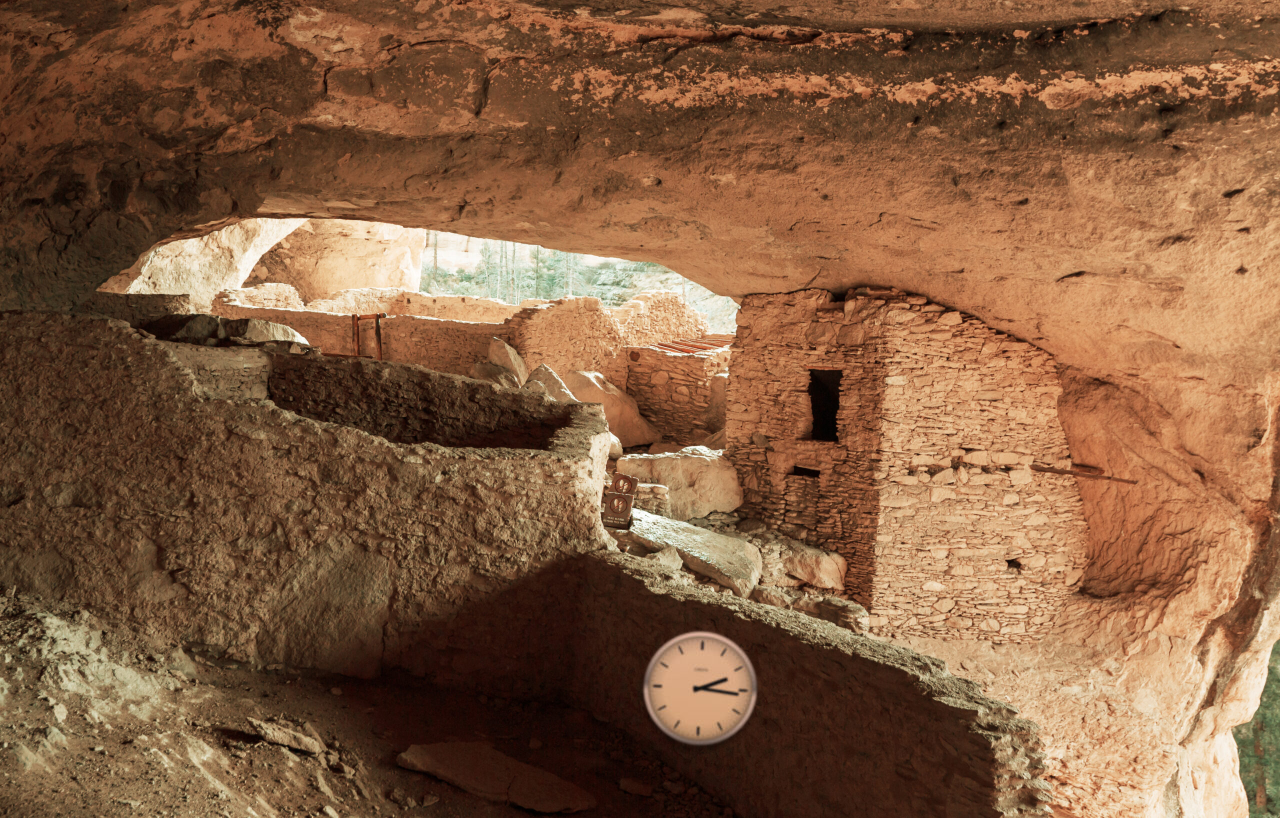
2:16
